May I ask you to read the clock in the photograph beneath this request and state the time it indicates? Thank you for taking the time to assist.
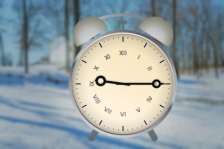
9:15
